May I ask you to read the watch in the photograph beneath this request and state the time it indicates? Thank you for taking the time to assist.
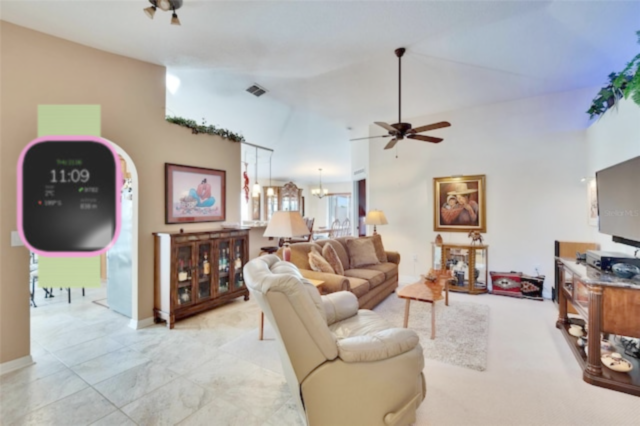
11:09
